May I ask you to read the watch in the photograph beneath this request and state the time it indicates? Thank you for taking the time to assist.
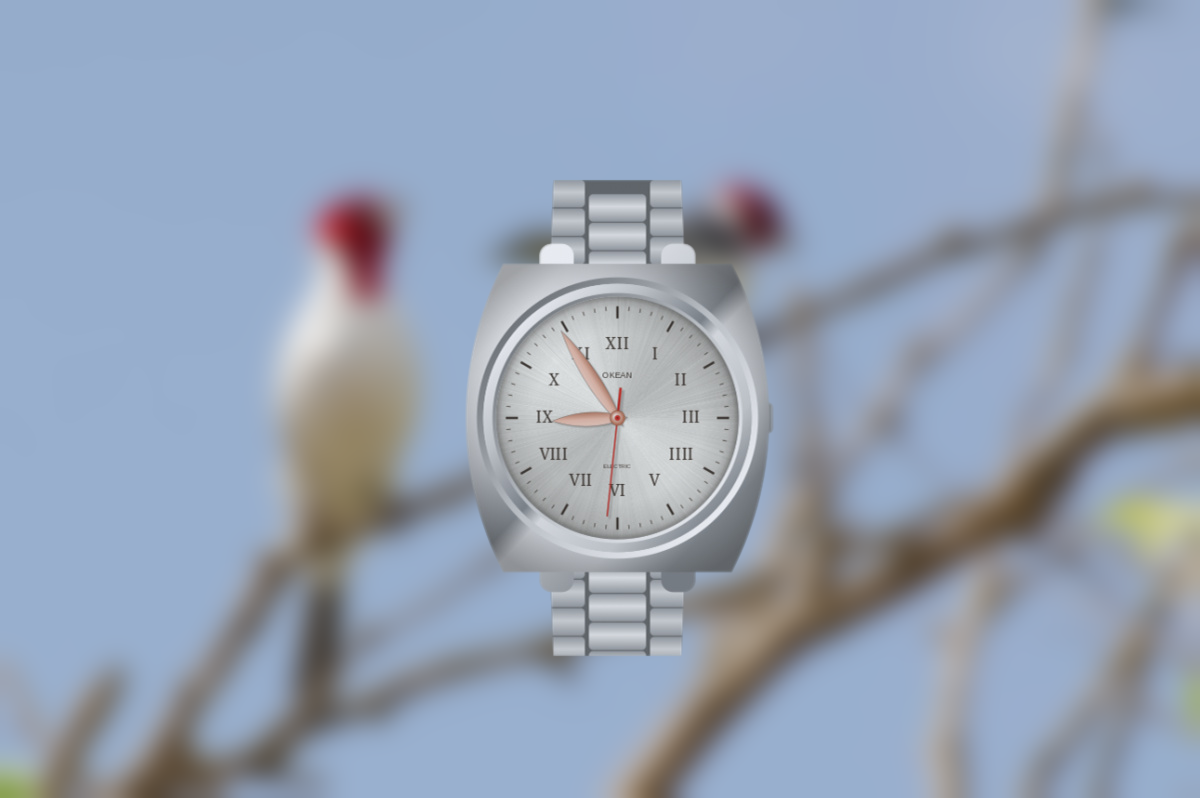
8:54:31
